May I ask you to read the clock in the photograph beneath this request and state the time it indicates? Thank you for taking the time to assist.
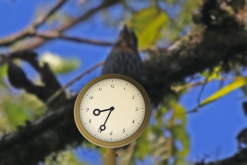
8:34
